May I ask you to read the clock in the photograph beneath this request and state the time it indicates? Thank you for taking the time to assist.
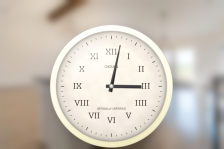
3:02
